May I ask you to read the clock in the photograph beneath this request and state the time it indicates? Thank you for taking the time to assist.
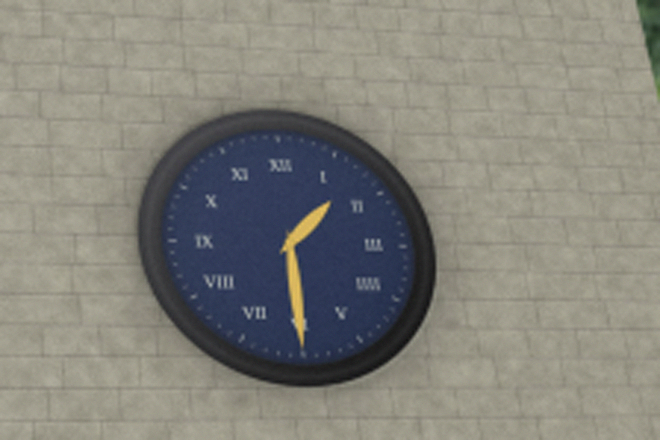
1:30
